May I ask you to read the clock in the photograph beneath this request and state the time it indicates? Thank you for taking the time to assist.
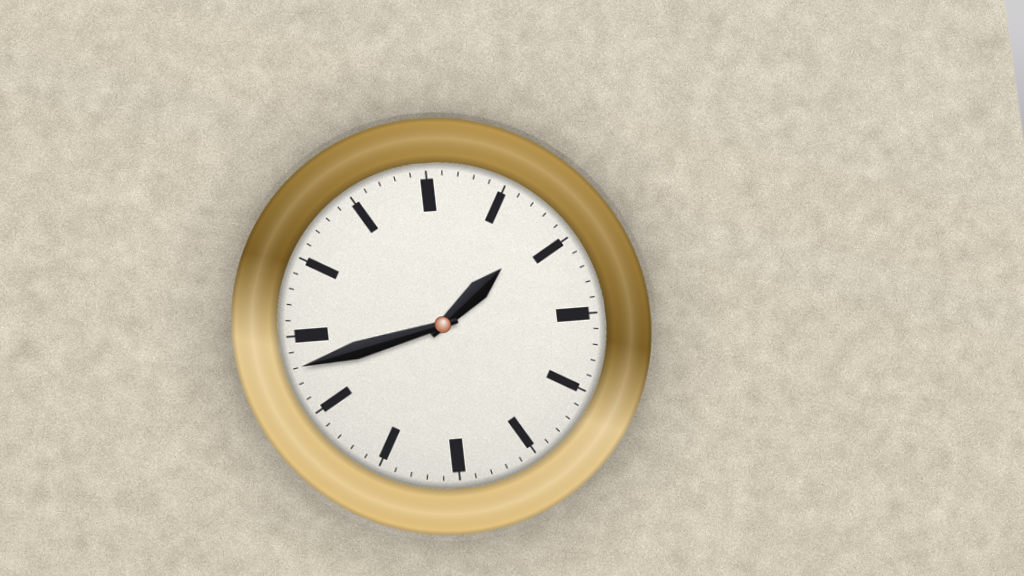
1:43
